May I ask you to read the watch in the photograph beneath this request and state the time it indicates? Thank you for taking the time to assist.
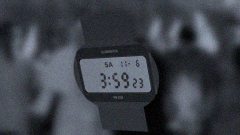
3:59:23
